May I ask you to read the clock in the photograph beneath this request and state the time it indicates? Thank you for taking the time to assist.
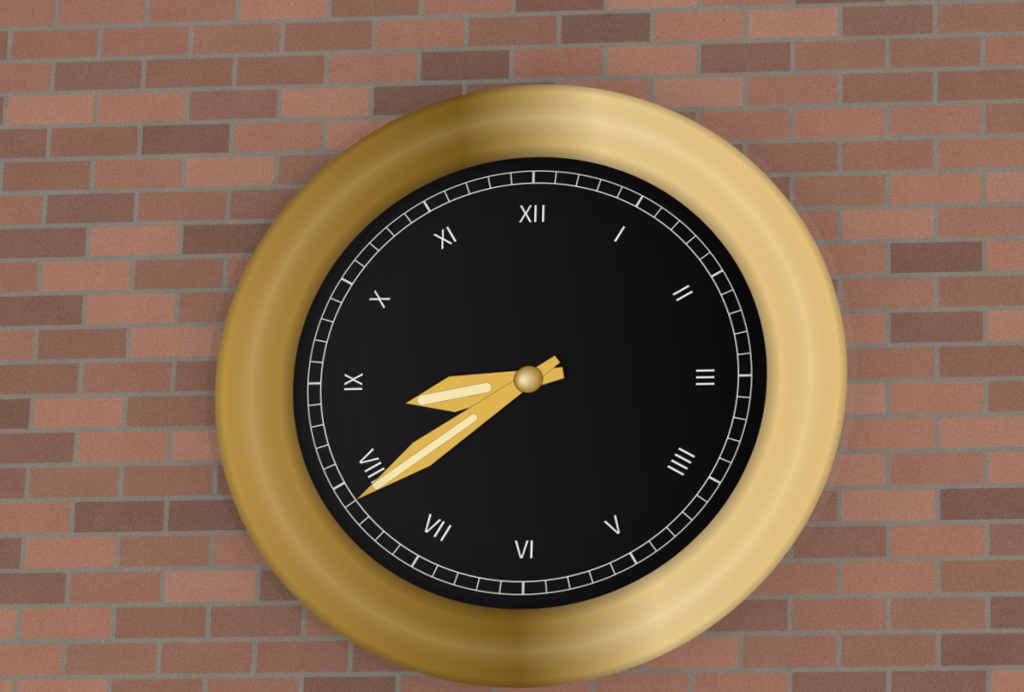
8:39
